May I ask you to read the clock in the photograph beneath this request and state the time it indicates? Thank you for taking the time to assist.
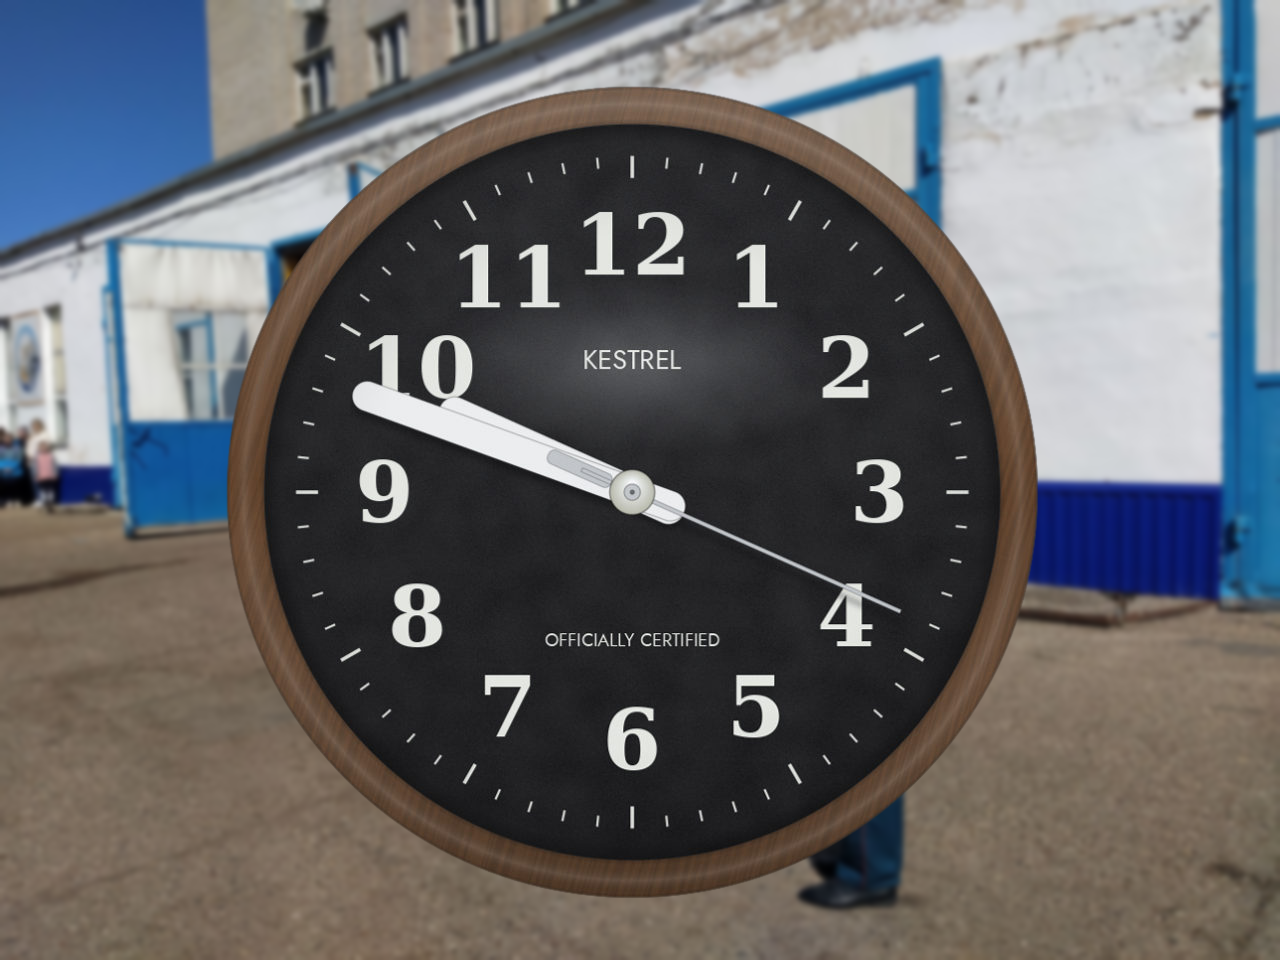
9:48:19
